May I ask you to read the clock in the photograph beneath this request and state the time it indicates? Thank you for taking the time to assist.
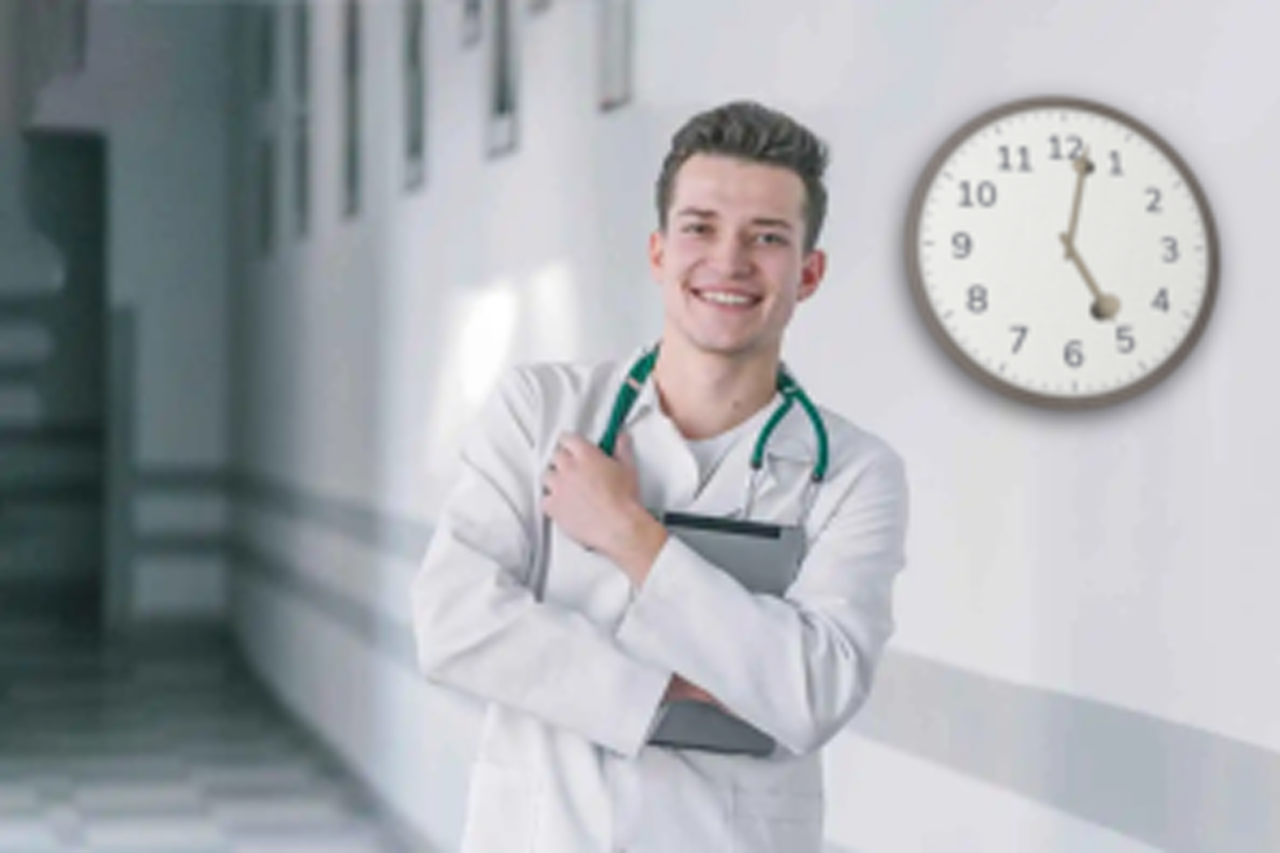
5:02
